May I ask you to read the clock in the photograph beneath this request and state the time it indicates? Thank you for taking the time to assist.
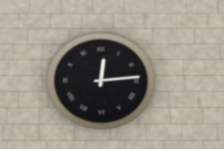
12:14
